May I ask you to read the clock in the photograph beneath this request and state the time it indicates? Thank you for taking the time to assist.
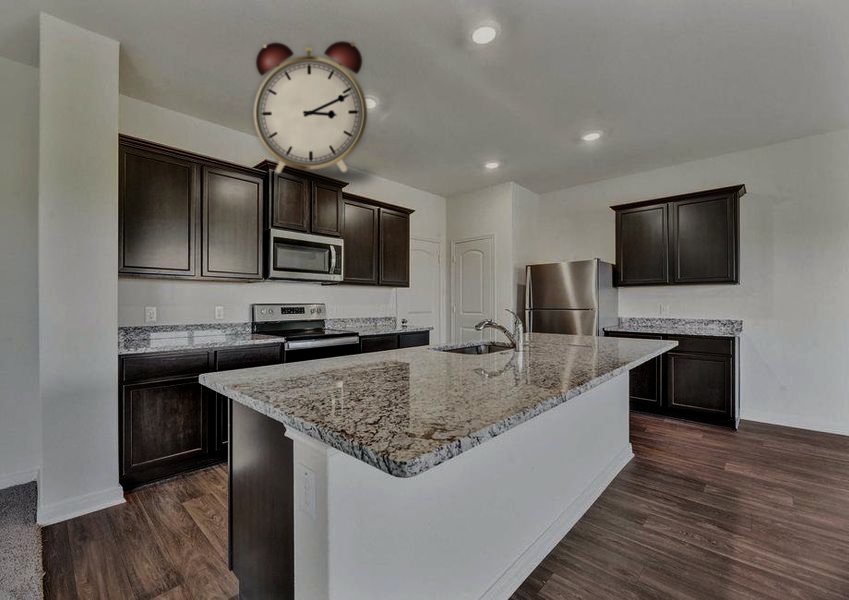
3:11
